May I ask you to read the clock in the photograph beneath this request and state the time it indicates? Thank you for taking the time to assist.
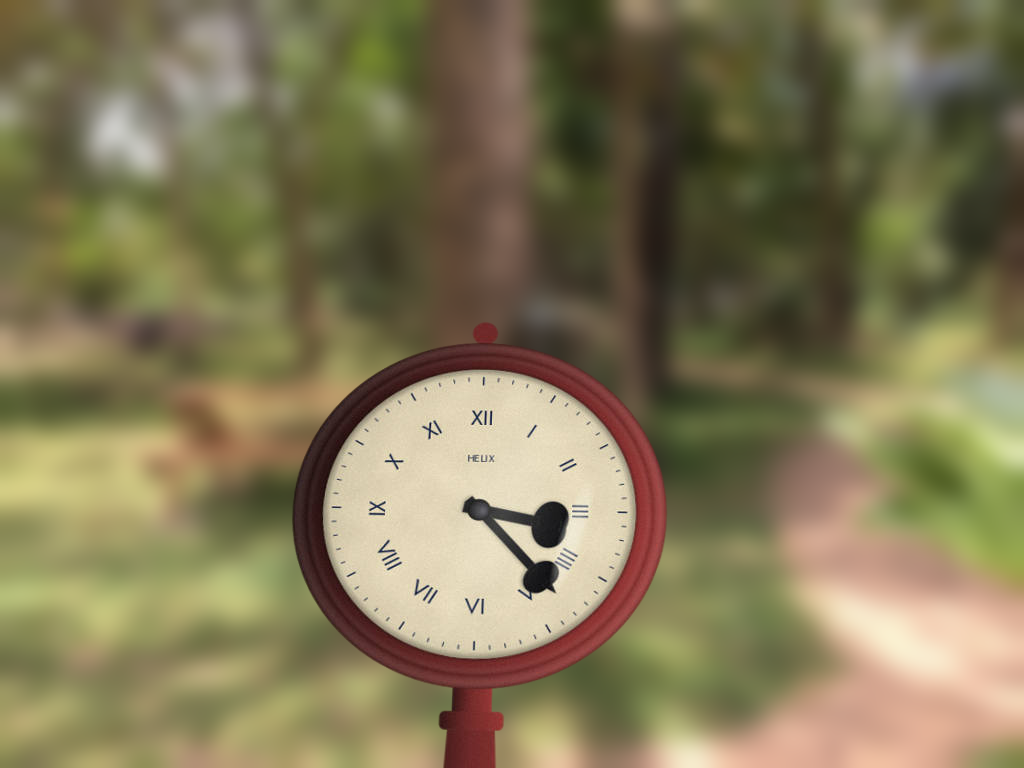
3:23
